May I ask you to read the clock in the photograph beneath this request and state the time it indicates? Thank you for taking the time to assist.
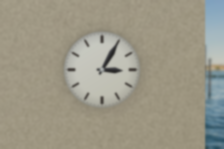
3:05
